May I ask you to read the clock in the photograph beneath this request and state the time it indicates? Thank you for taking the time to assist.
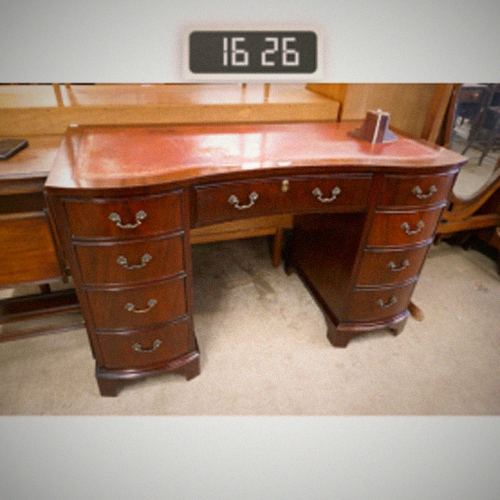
16:26
